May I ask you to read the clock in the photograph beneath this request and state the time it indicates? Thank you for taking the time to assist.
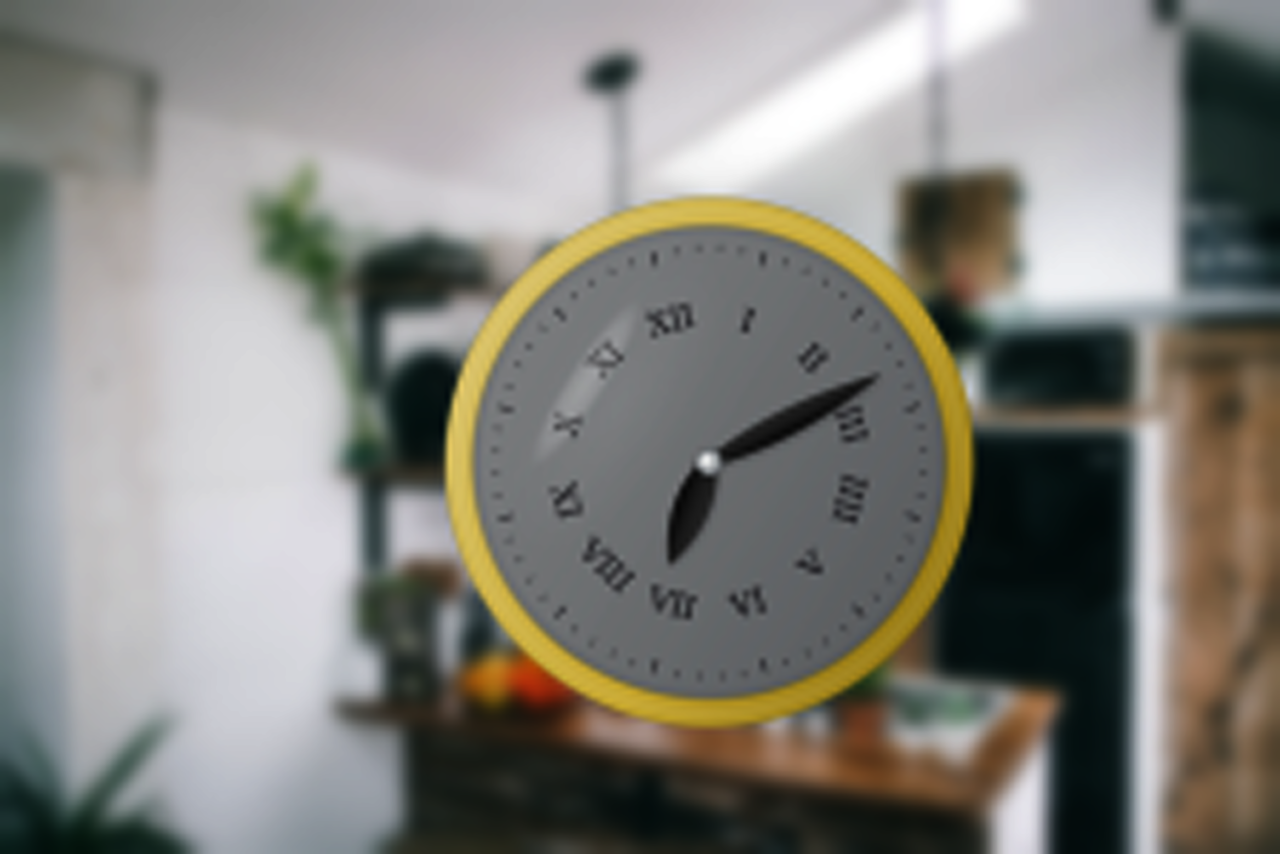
7:13
